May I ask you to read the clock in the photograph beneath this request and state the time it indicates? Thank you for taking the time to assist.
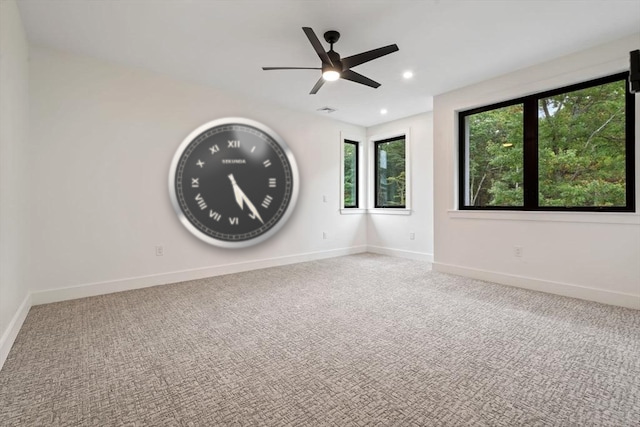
5:24
